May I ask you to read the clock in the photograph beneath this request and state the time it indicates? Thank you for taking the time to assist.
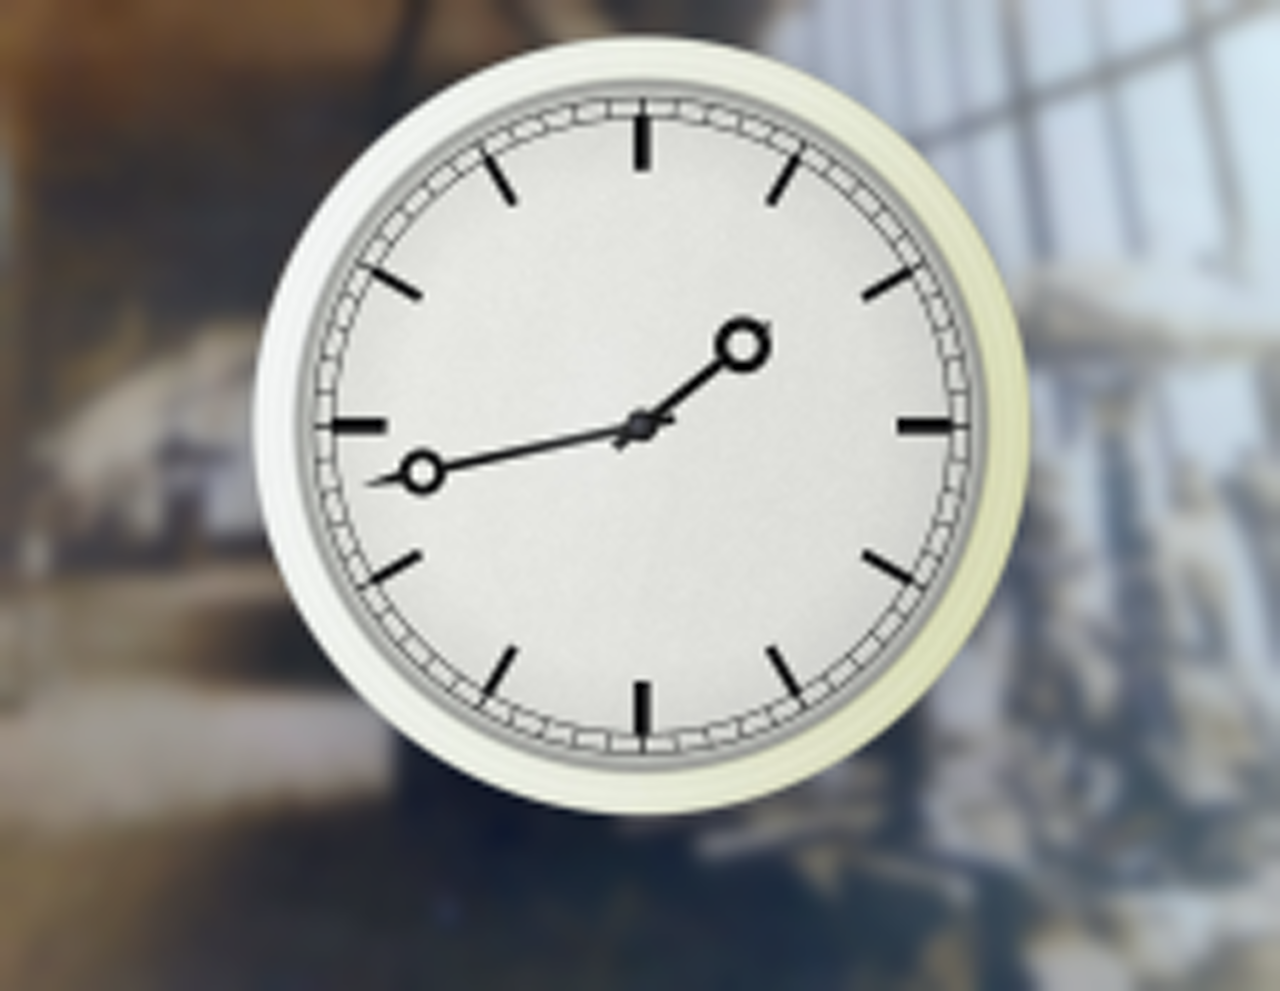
1:43
